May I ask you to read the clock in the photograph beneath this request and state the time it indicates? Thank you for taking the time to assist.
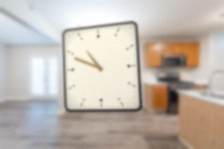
10:49
